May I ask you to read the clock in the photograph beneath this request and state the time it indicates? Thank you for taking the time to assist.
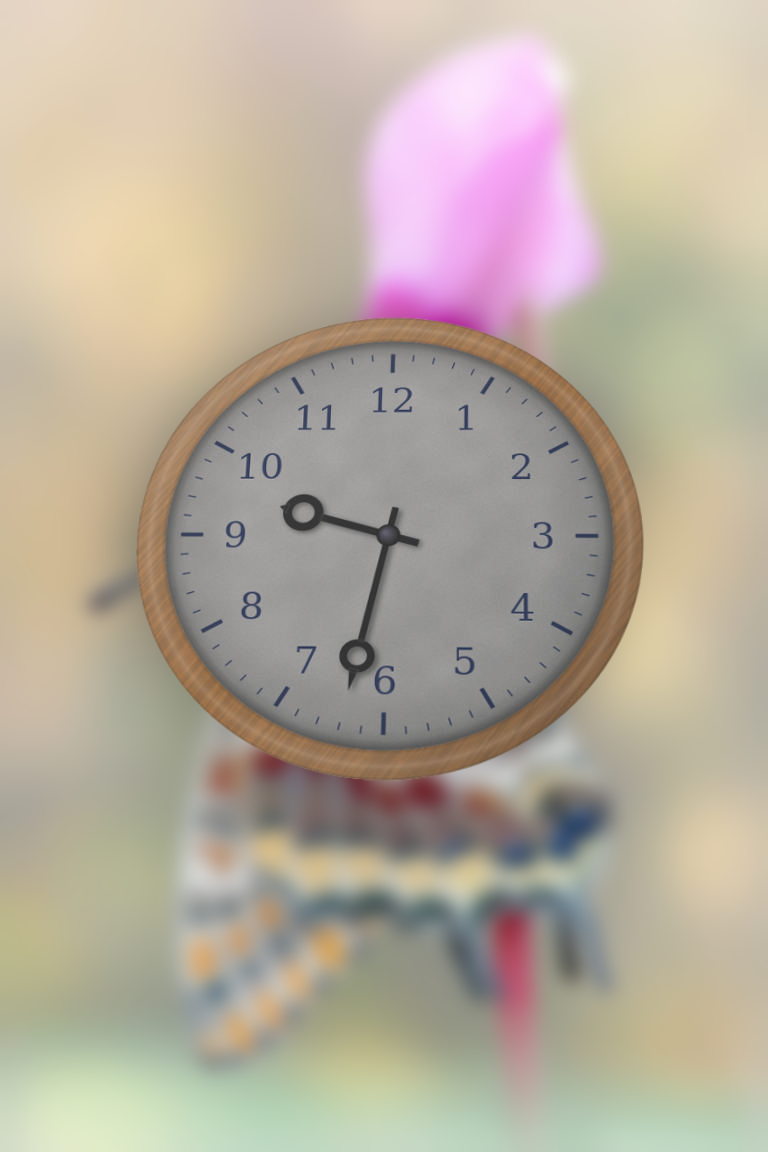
9:32
